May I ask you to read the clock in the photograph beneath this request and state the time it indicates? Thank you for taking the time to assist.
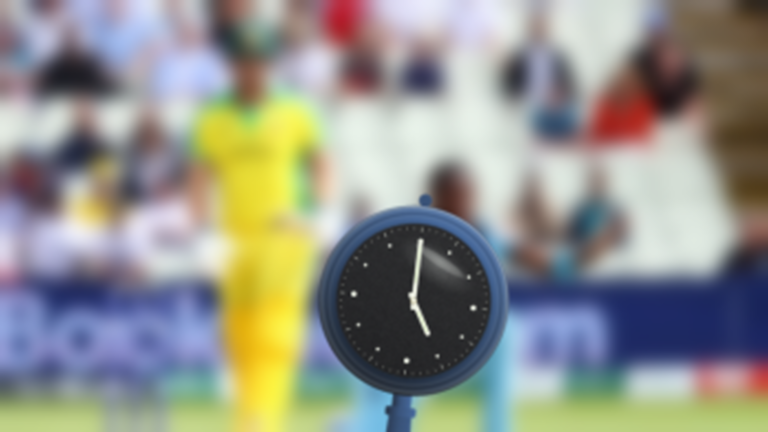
5:00
